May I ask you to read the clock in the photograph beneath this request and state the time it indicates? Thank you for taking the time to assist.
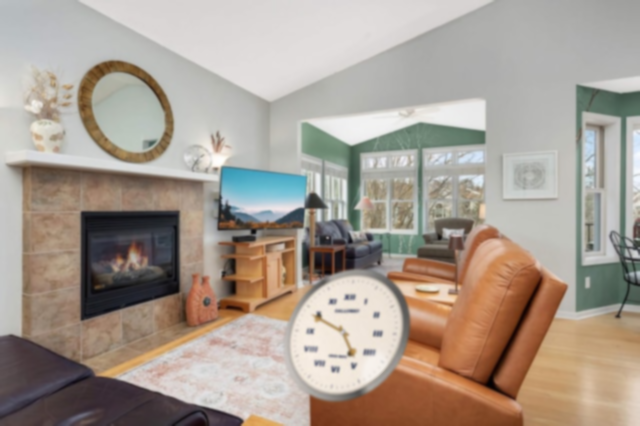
4:49
